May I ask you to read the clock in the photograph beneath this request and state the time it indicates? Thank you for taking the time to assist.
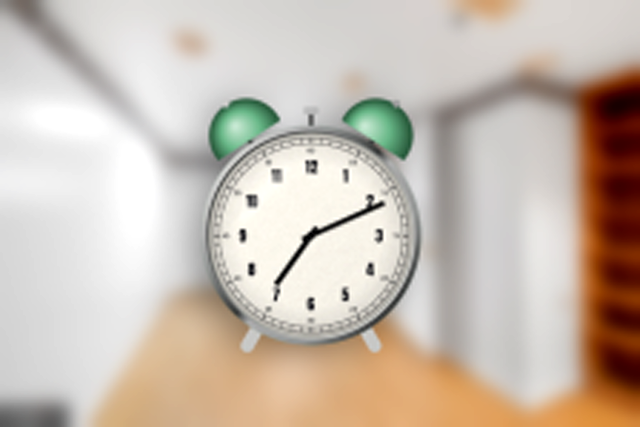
7:11
